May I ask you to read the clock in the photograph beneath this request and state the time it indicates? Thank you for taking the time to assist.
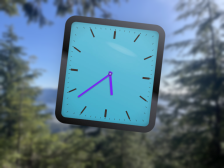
5:38
